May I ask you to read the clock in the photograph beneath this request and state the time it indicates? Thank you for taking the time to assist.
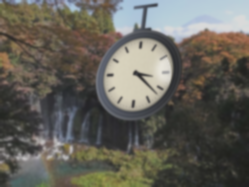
3:22
